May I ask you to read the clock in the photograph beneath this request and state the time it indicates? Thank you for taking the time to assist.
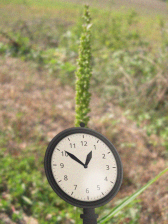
12:51
